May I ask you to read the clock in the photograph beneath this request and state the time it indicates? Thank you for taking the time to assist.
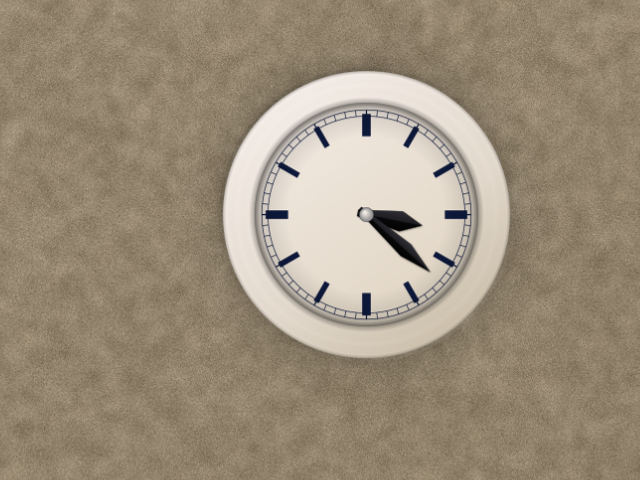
3:22
